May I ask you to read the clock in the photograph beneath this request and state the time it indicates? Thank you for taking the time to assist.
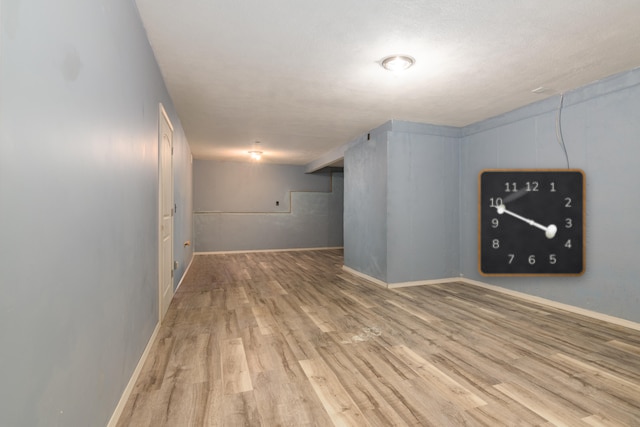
3:49
